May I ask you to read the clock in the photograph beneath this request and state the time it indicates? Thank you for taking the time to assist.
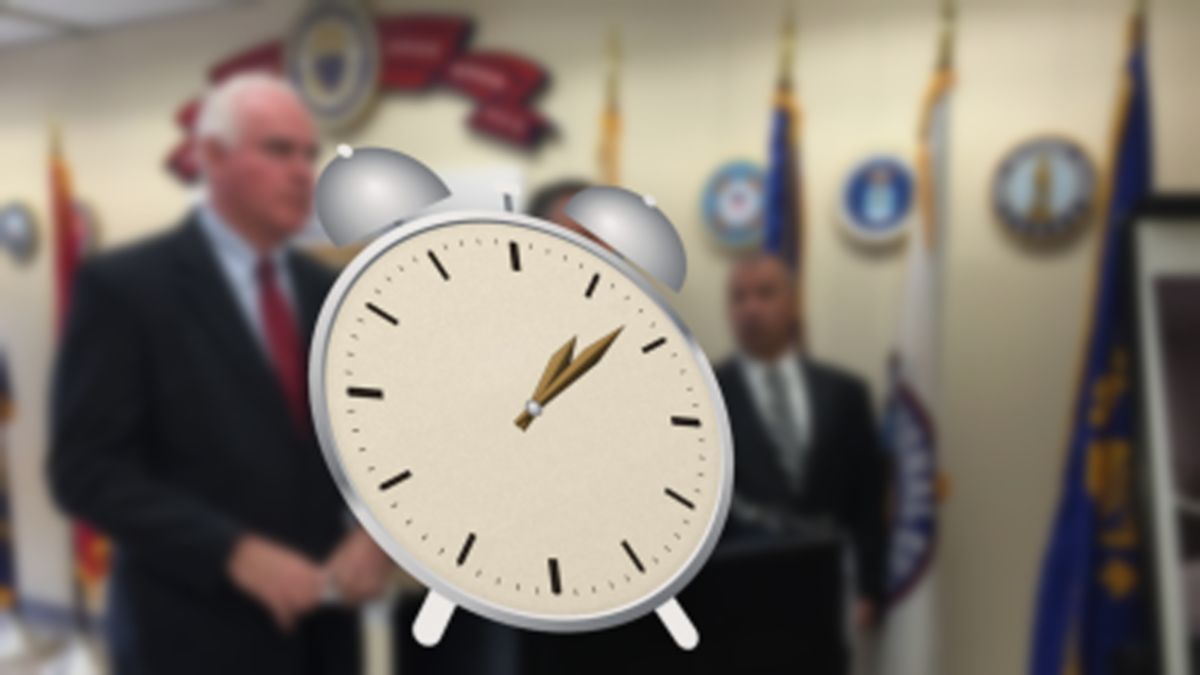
1:08
